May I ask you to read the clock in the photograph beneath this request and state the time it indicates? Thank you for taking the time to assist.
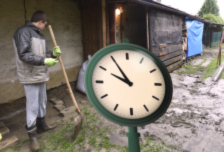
9:55
